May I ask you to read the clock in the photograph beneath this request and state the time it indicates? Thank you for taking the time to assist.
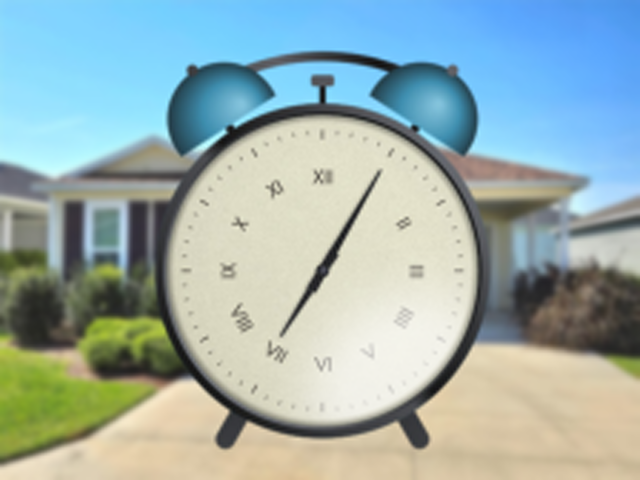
7:05
